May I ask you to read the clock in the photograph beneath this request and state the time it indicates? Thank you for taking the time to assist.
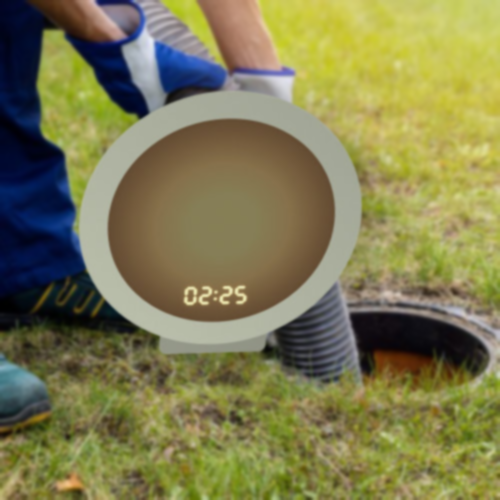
2:25
